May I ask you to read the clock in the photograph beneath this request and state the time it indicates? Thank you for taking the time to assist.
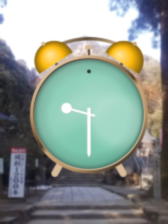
9:30
